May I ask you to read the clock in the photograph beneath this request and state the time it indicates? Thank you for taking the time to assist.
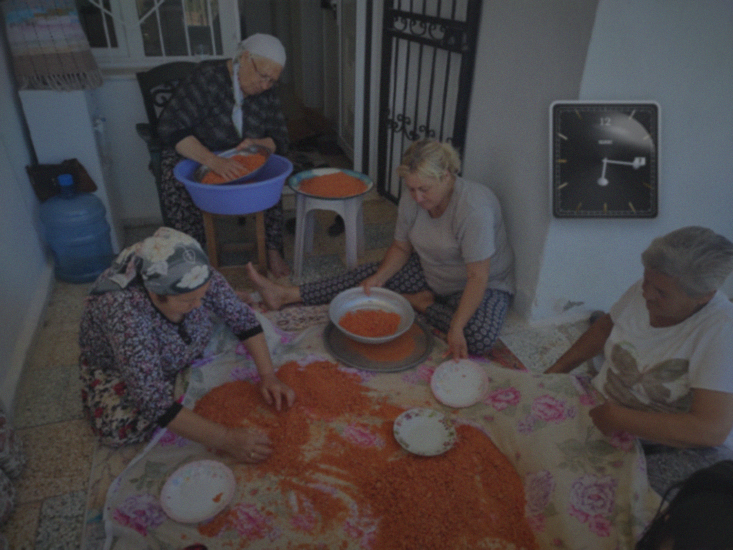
6:16
